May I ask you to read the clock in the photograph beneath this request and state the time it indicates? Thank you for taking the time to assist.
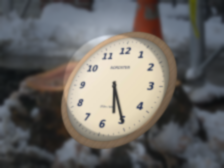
5:25
